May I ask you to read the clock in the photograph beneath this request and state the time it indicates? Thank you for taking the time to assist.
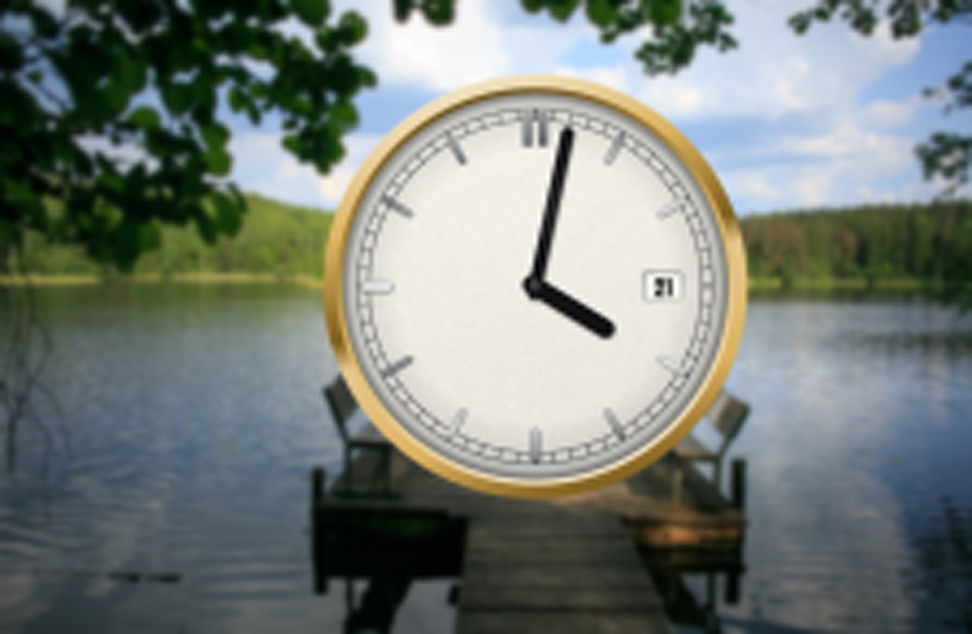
4:02
